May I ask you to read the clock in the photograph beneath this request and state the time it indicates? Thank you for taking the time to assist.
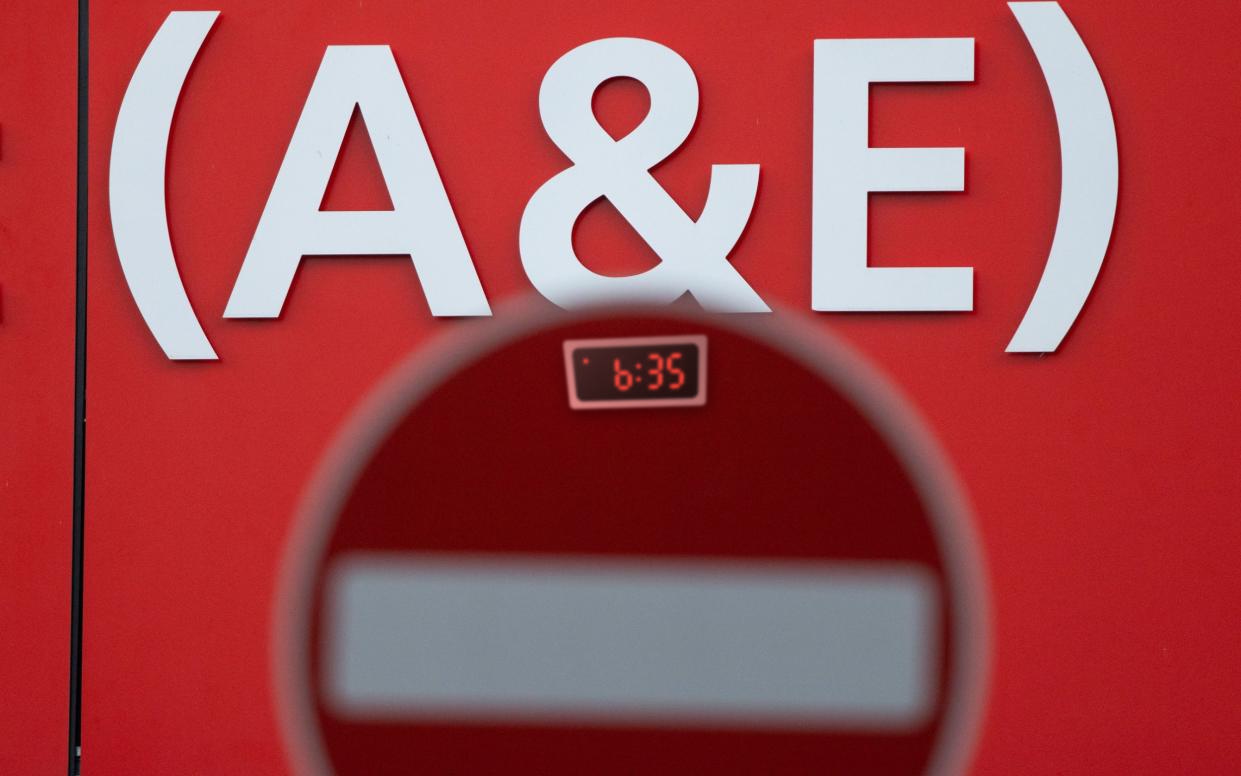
6:35
